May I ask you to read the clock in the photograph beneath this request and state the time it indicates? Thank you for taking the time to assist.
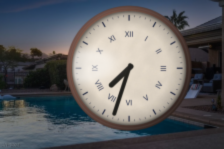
7:33
